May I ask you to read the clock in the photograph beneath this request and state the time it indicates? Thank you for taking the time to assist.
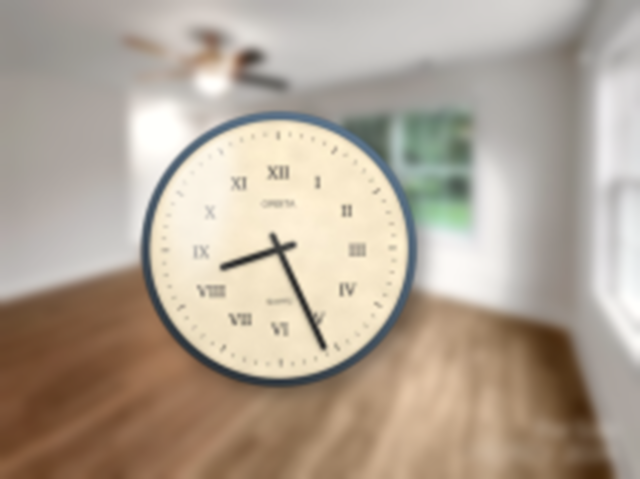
8:26
